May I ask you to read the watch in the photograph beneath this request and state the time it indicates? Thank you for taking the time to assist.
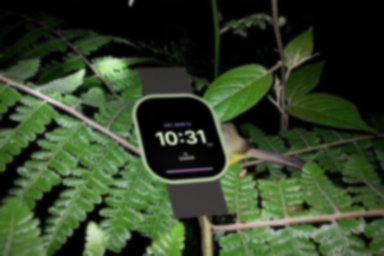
10:31
